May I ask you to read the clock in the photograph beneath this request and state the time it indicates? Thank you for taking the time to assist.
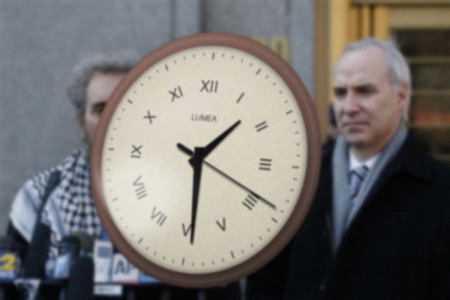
1:29:19
